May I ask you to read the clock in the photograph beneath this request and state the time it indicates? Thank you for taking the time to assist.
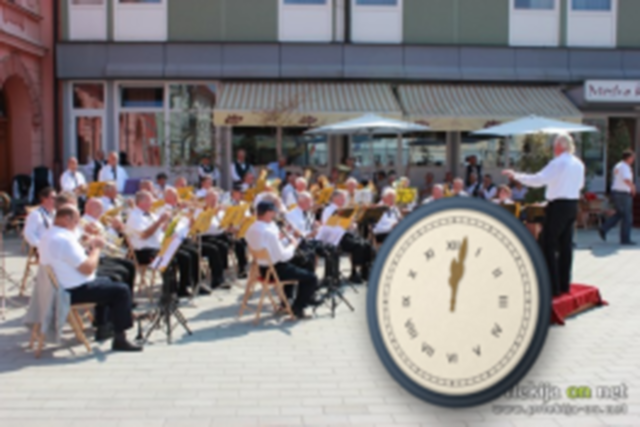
12:02
